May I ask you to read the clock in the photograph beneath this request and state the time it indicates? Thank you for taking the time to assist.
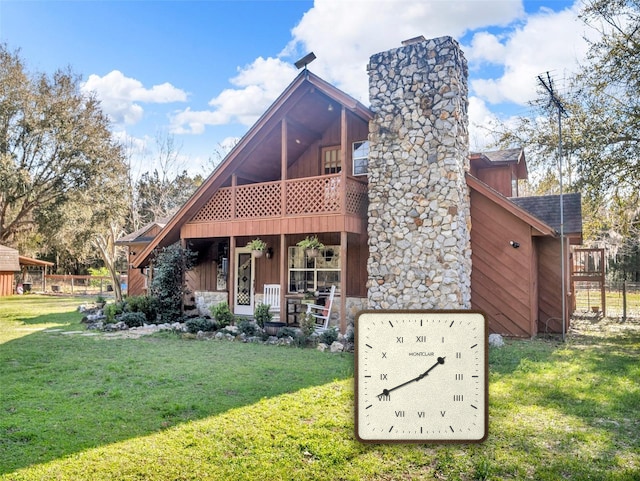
1:41
